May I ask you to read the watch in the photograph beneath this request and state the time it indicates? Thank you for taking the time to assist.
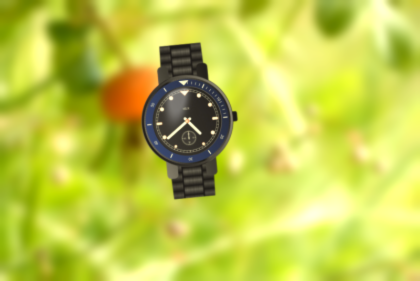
4:39
